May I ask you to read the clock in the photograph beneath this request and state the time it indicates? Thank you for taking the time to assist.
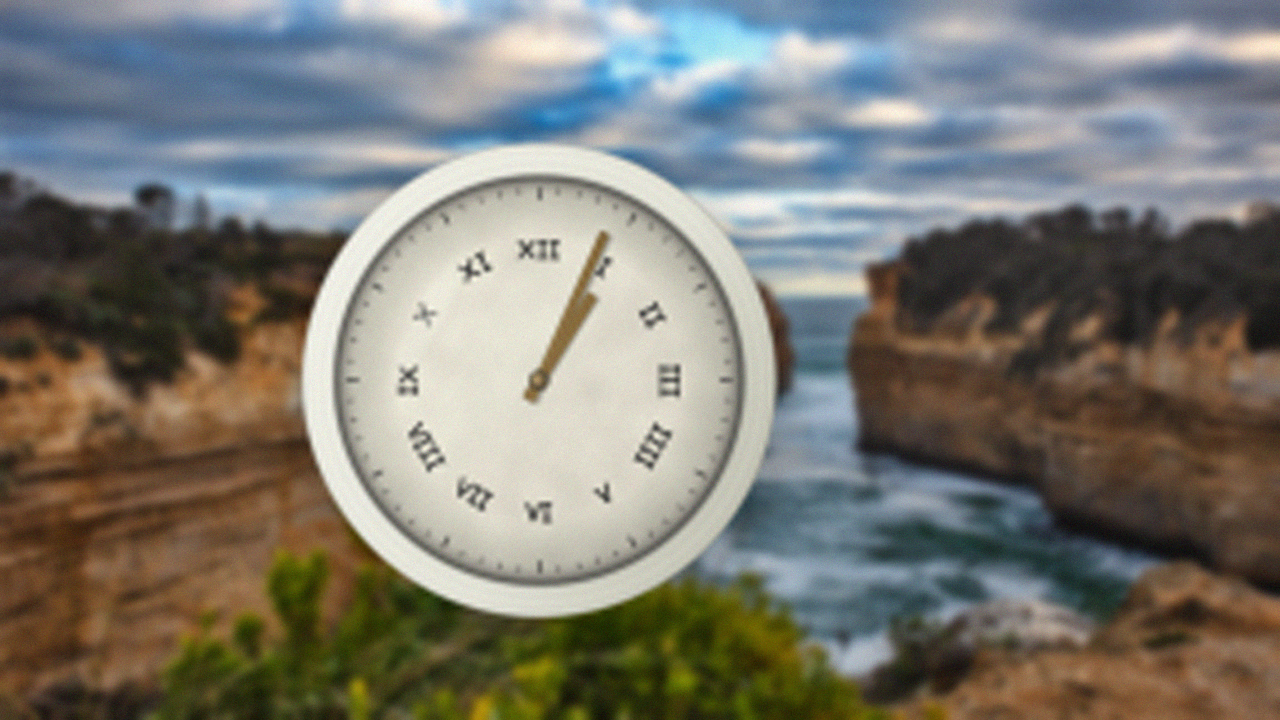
1:04
